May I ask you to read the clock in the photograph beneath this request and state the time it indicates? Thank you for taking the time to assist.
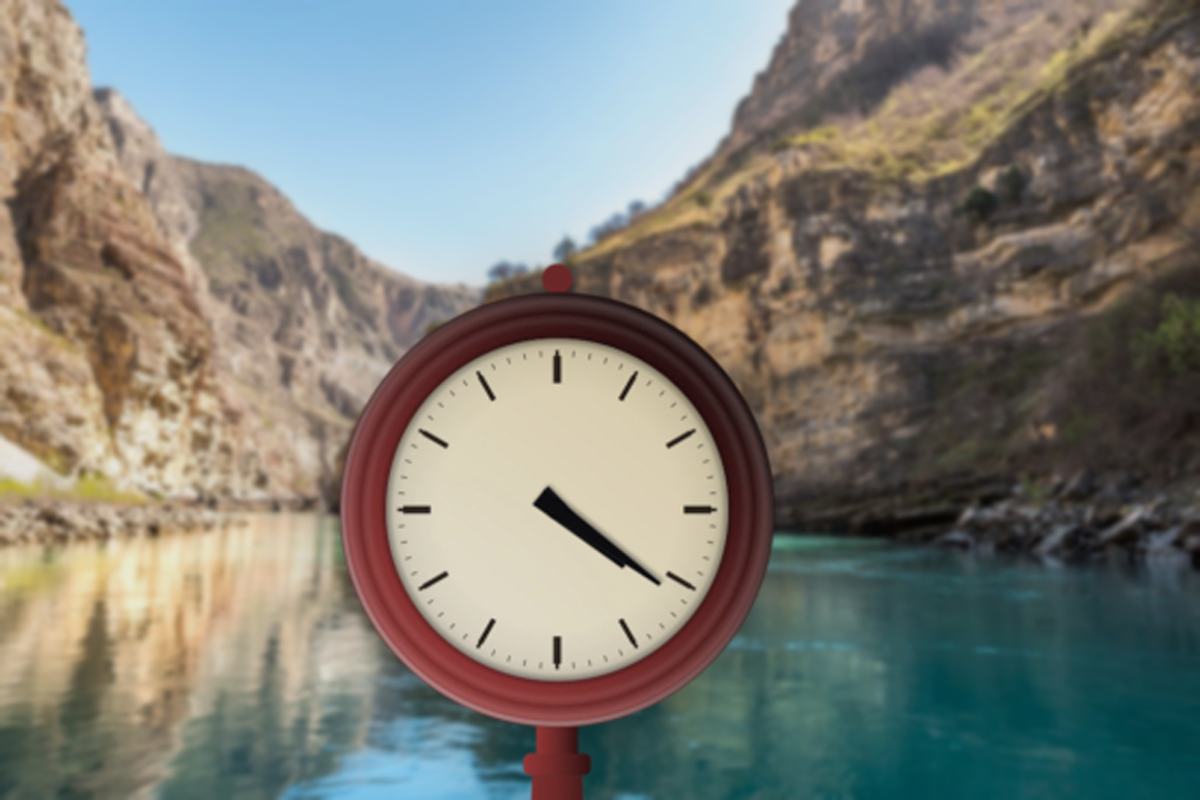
4:21
